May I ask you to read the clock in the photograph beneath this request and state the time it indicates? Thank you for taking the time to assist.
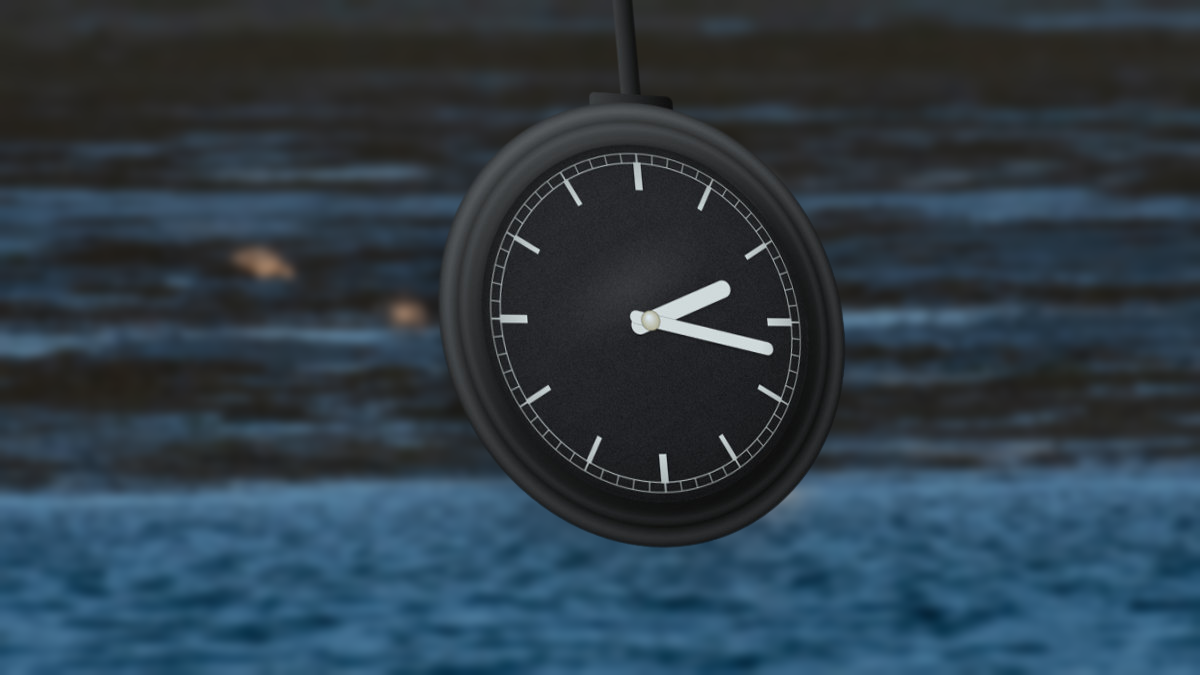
2:17
